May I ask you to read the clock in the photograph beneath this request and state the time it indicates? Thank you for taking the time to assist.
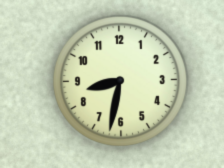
8:32
